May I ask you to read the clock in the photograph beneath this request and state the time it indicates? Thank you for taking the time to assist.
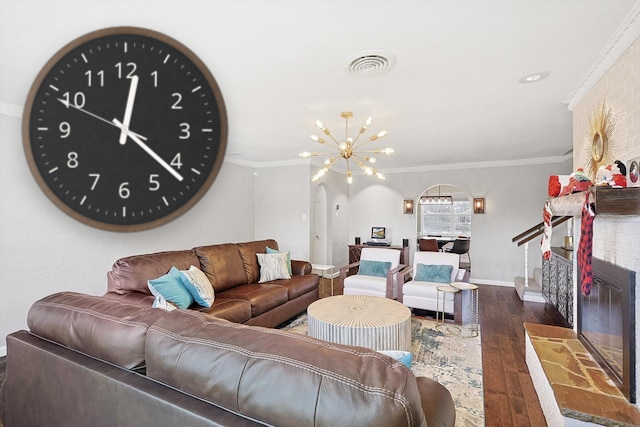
12:21:49
